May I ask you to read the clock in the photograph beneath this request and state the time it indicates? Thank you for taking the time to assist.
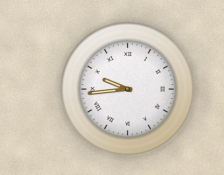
9:44
